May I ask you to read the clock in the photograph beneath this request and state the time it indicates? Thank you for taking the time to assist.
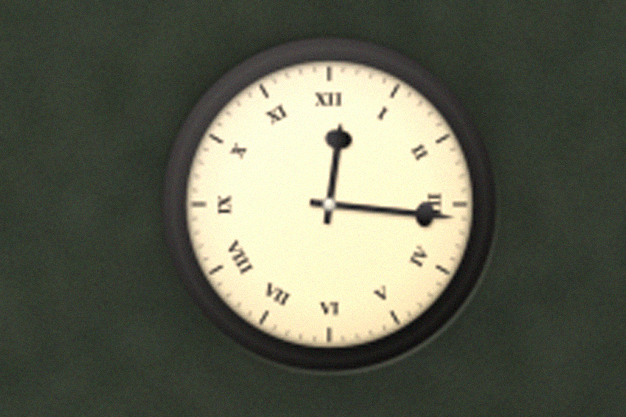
12:16
